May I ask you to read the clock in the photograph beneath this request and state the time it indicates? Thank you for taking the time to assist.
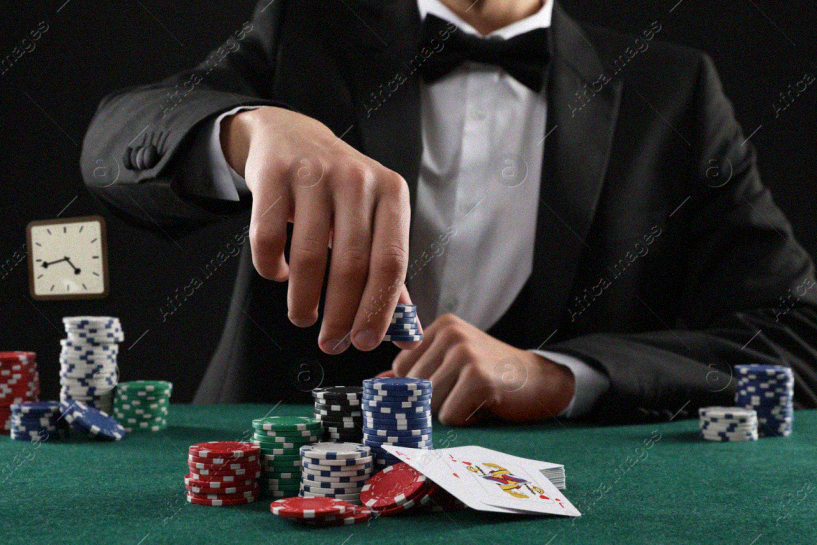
4:43
